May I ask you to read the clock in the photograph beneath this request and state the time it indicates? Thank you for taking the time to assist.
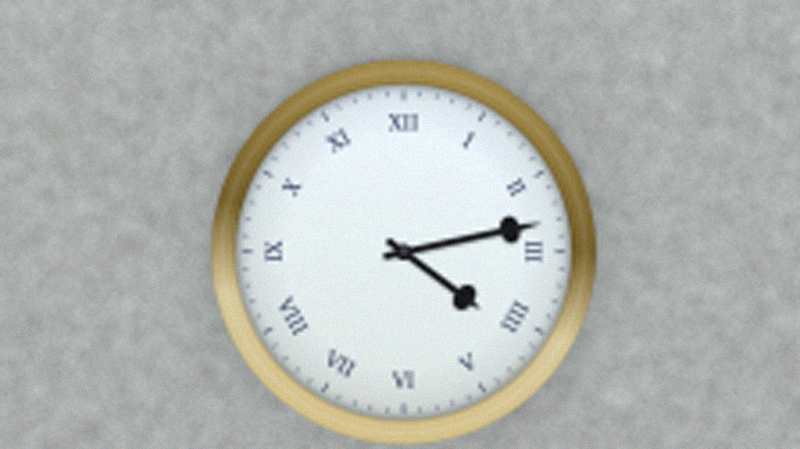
4:13
